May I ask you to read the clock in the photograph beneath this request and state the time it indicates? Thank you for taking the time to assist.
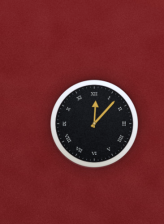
12:07
